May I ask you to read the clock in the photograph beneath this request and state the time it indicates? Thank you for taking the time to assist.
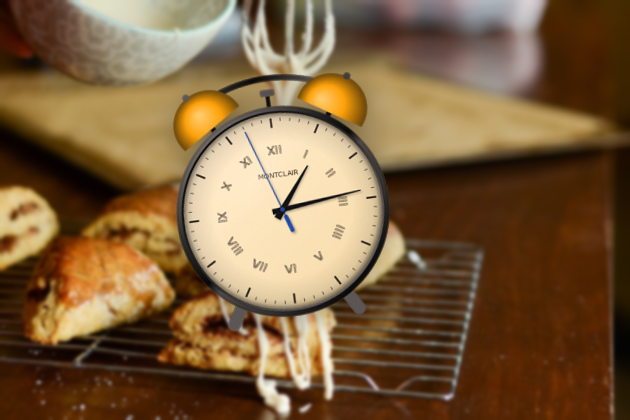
1:13:57
